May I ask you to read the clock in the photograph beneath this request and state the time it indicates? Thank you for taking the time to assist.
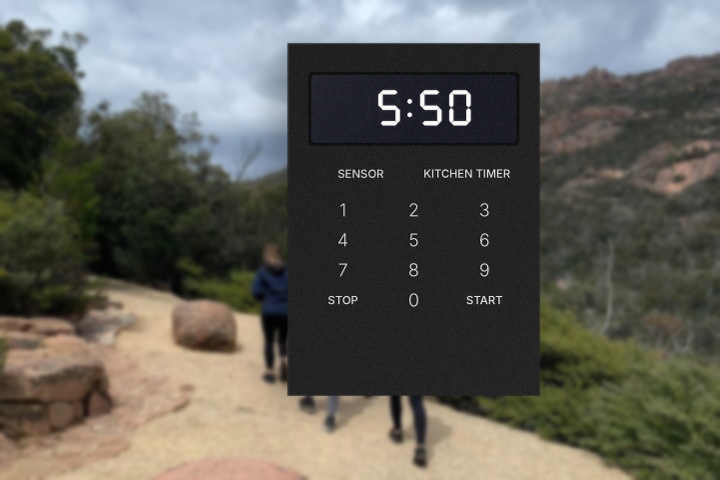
5:50
